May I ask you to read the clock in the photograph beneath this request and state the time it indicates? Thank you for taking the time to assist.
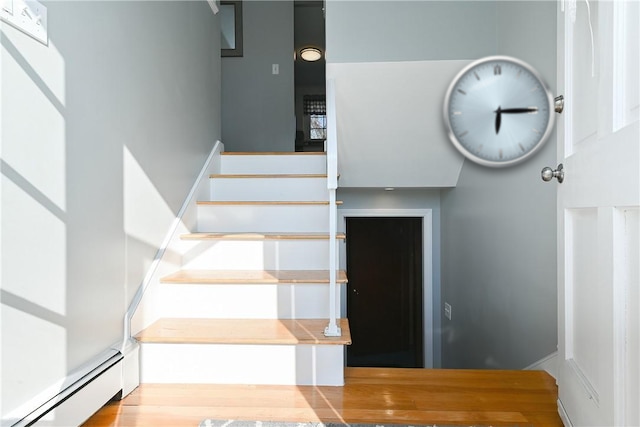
6:15
